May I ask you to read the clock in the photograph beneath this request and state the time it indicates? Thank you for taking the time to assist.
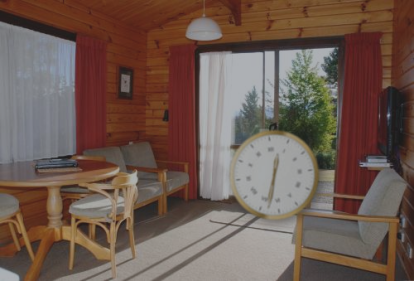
12:33
